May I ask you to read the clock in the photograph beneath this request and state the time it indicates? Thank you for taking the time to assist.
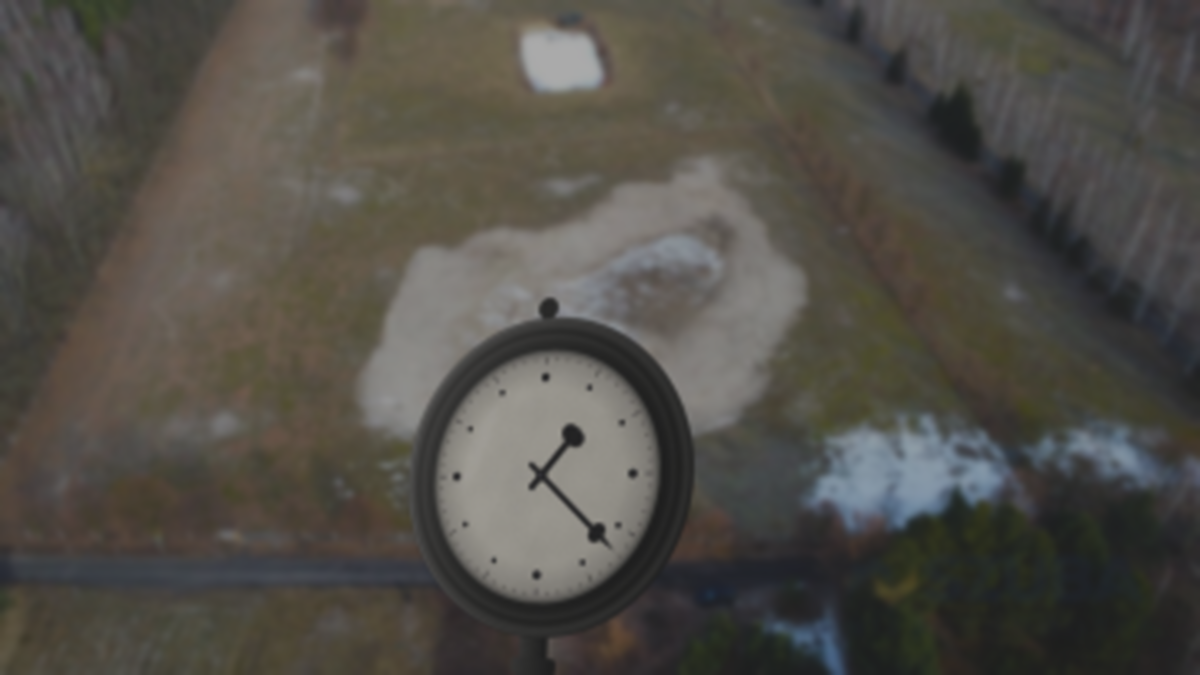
1:22
